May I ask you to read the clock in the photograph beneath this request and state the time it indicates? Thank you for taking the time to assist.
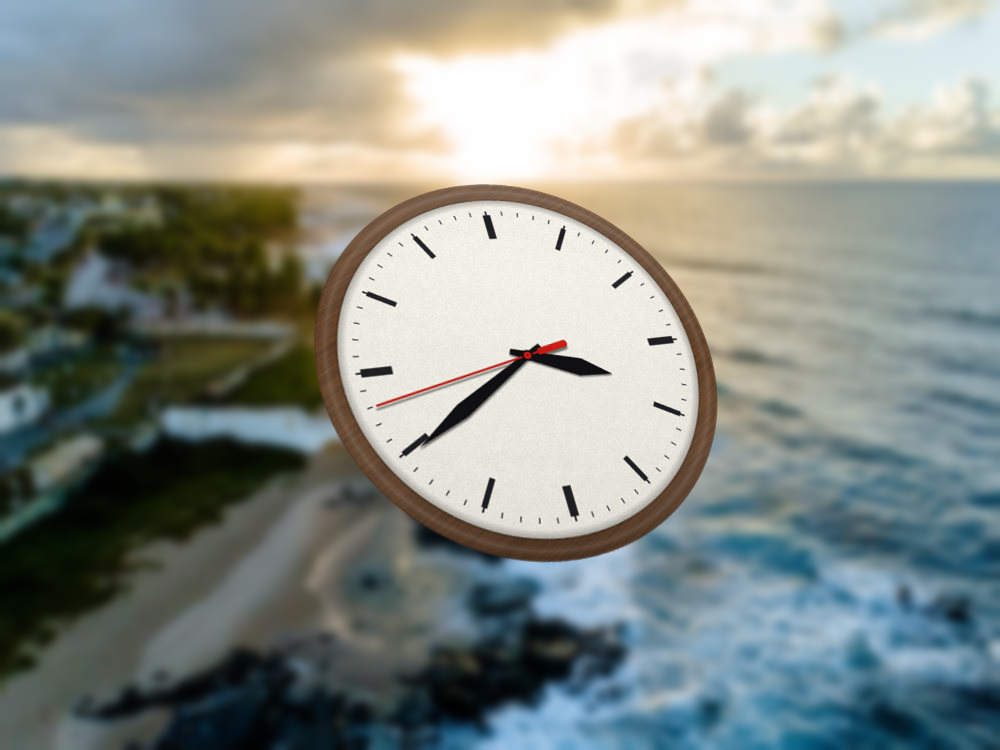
3:39:43
